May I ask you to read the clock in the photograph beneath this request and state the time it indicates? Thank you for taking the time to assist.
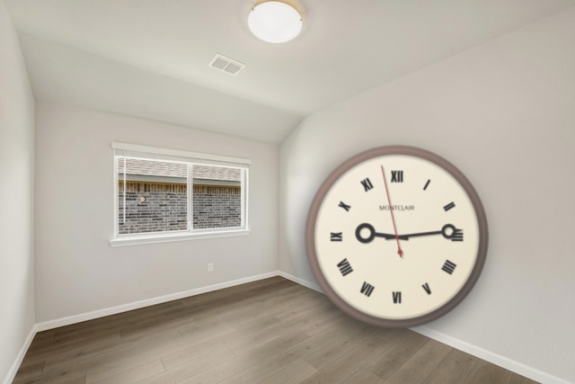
9:13:58
